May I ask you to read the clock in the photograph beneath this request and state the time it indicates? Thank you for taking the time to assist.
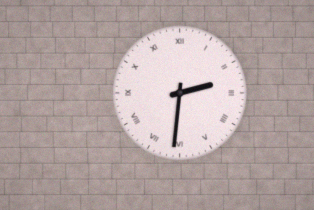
2:31
